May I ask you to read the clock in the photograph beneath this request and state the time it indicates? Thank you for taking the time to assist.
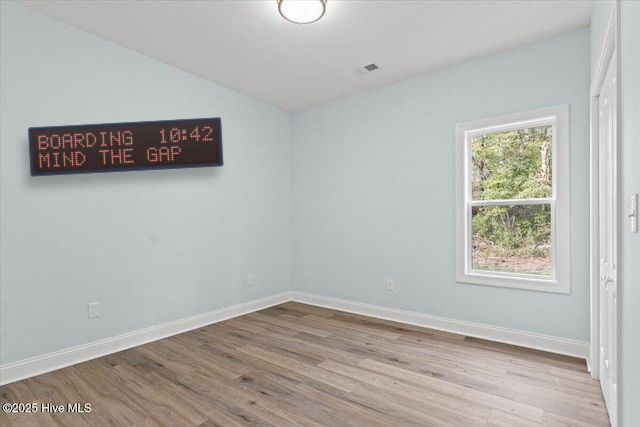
10:42
